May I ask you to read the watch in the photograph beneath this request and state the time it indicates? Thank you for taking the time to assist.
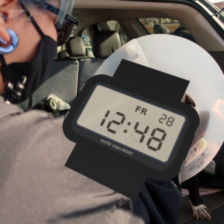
12:48
